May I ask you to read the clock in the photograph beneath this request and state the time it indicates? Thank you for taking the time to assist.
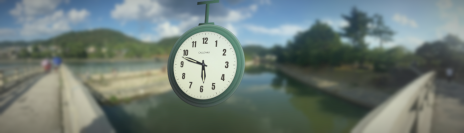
5:48
